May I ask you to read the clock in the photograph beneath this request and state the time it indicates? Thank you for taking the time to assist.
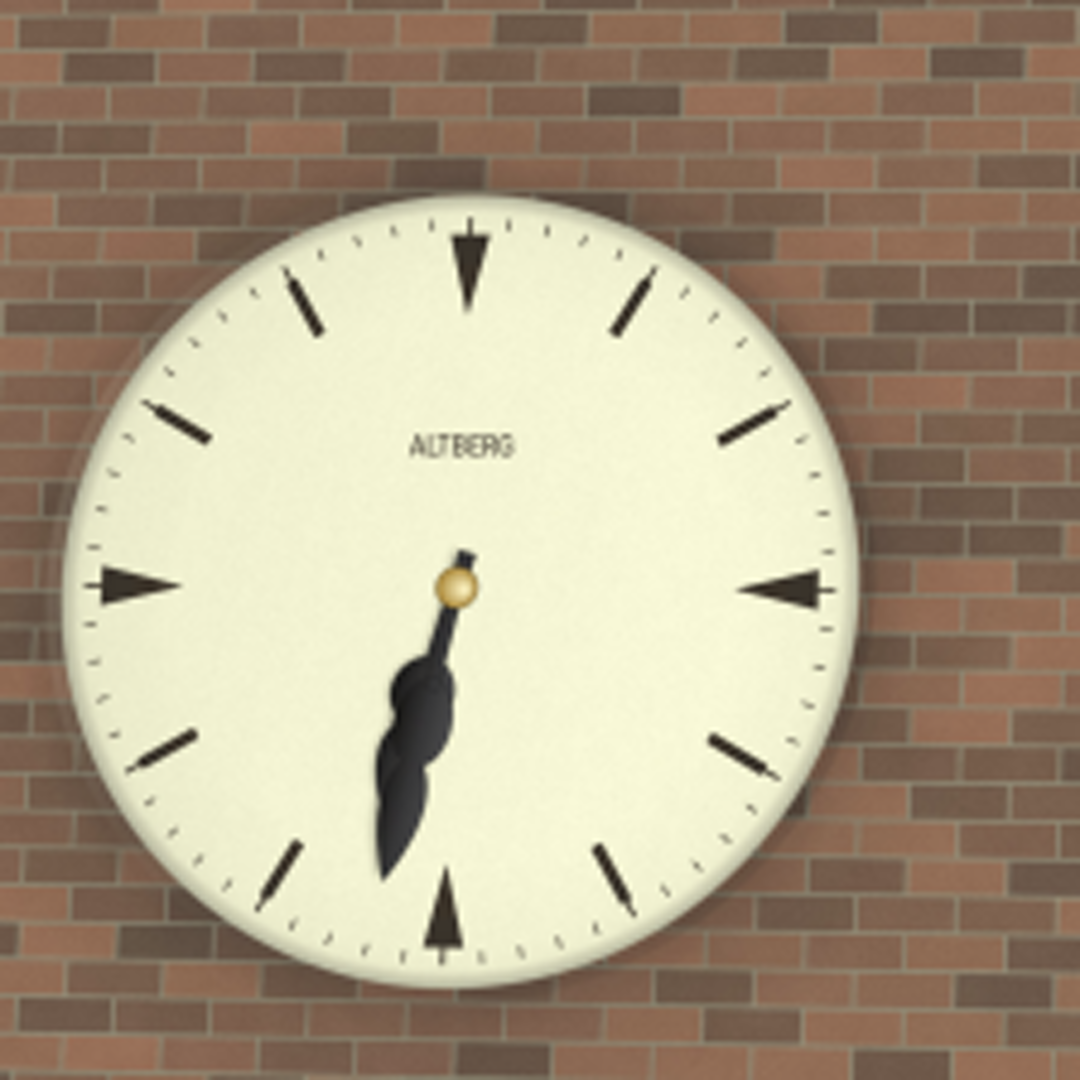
6:32
